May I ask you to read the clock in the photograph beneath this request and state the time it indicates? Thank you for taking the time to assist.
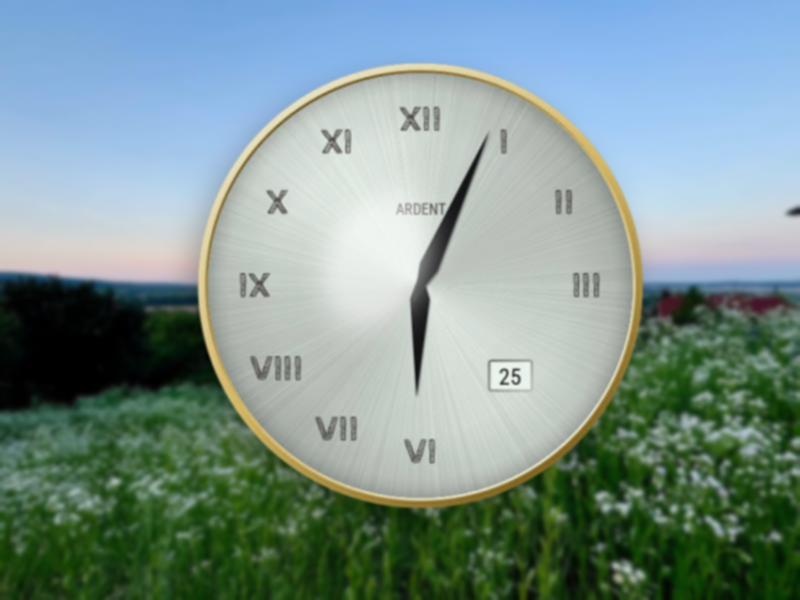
6:04
